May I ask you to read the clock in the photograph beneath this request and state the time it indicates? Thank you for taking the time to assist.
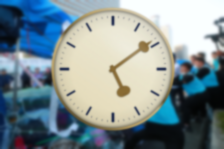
5:09
